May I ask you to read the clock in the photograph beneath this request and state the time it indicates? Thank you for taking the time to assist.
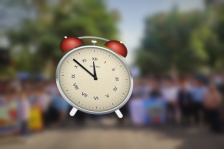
11:52
